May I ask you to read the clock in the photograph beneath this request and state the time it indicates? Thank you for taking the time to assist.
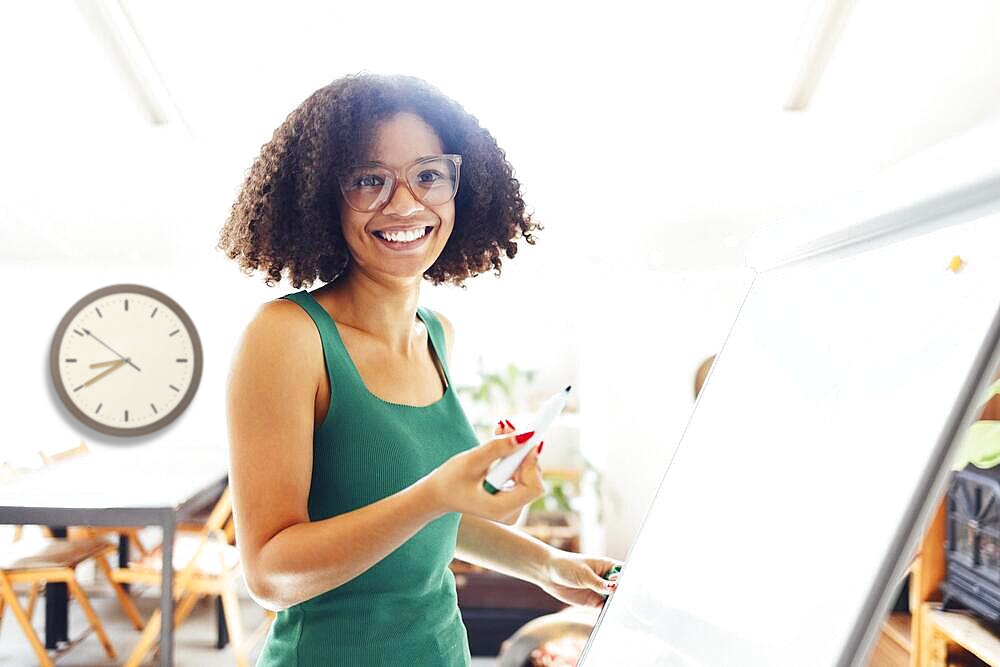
8:39:51
